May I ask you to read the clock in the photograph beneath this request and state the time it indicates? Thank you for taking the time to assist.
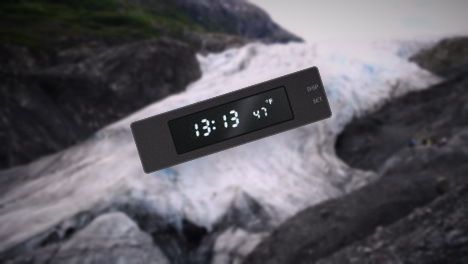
13:13
